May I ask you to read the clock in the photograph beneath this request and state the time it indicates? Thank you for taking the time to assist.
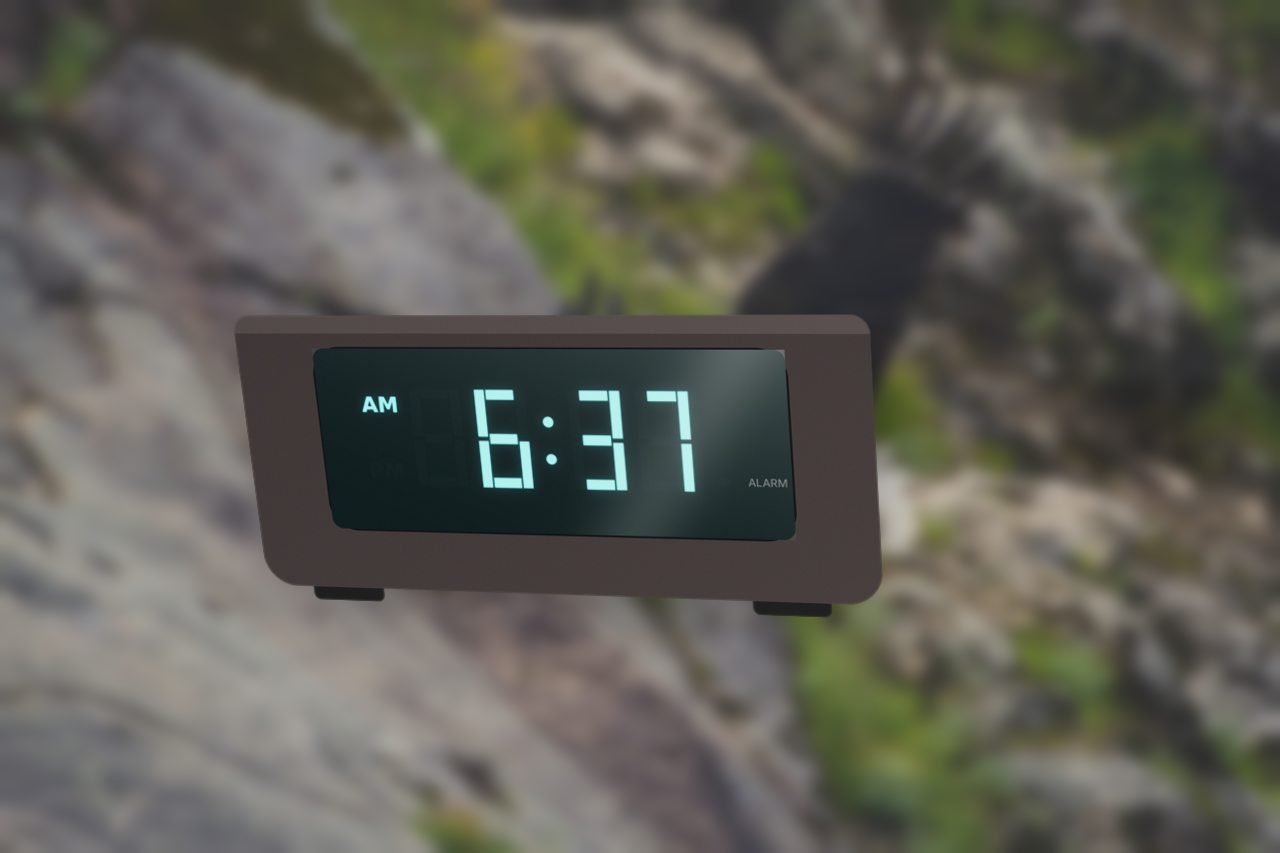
6:37
